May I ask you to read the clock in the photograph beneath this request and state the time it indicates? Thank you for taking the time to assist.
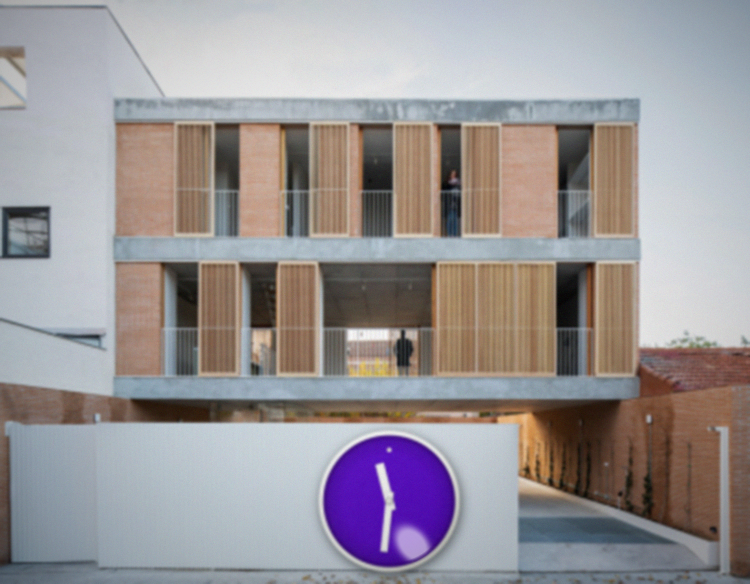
11:31
